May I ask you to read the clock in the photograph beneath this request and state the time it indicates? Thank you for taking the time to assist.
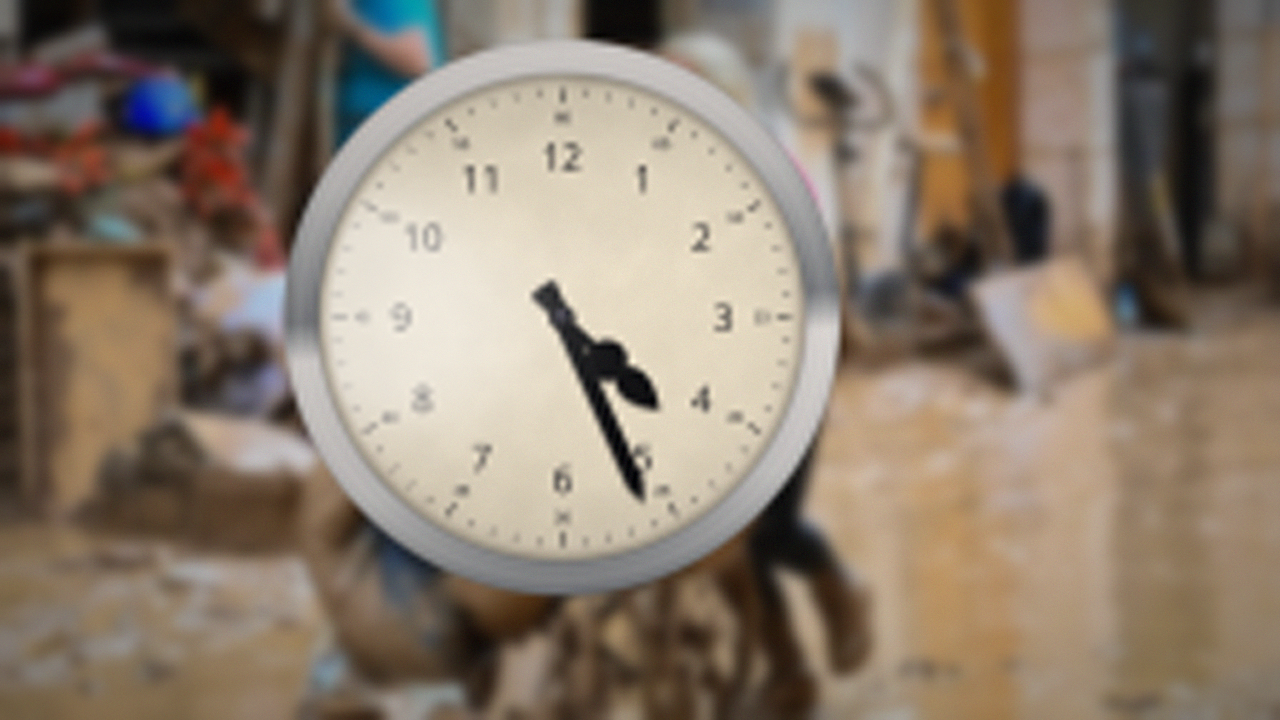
4:26
